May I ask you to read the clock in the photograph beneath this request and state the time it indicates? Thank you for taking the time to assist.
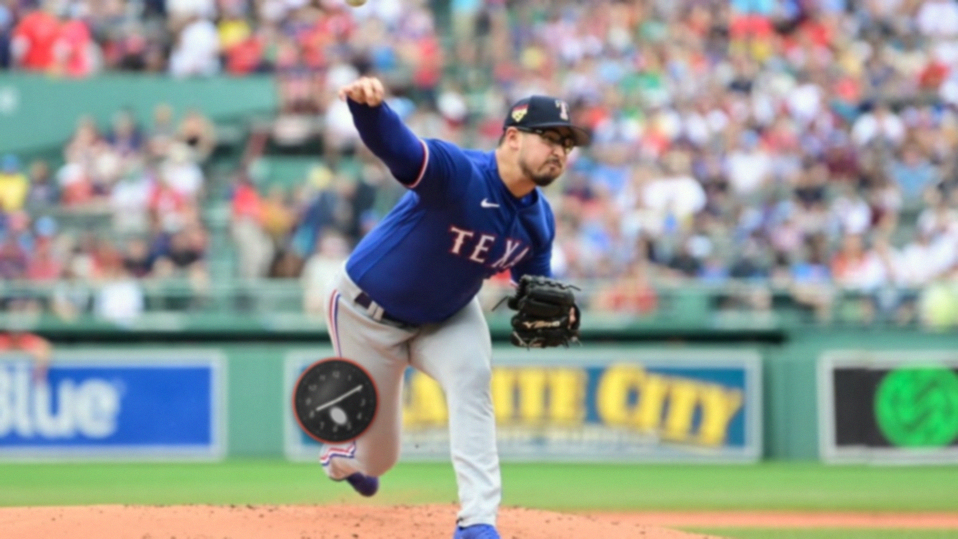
8:10
